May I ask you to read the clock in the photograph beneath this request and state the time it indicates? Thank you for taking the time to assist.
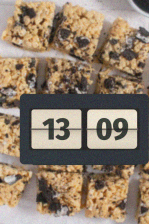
13:09
